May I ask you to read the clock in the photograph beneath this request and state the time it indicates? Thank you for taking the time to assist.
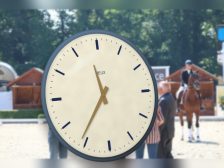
11:36
